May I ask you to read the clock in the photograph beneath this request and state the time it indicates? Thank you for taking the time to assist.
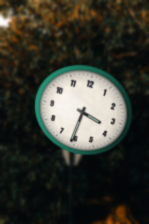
3:31
